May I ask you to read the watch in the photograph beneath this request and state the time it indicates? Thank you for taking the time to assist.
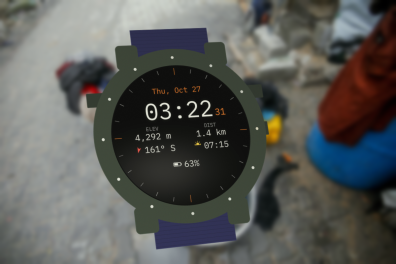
3:22:31
